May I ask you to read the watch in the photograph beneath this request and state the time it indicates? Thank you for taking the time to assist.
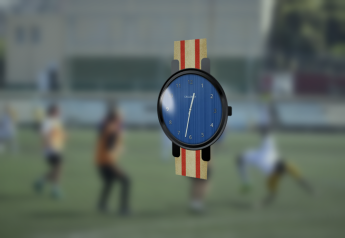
12:32
